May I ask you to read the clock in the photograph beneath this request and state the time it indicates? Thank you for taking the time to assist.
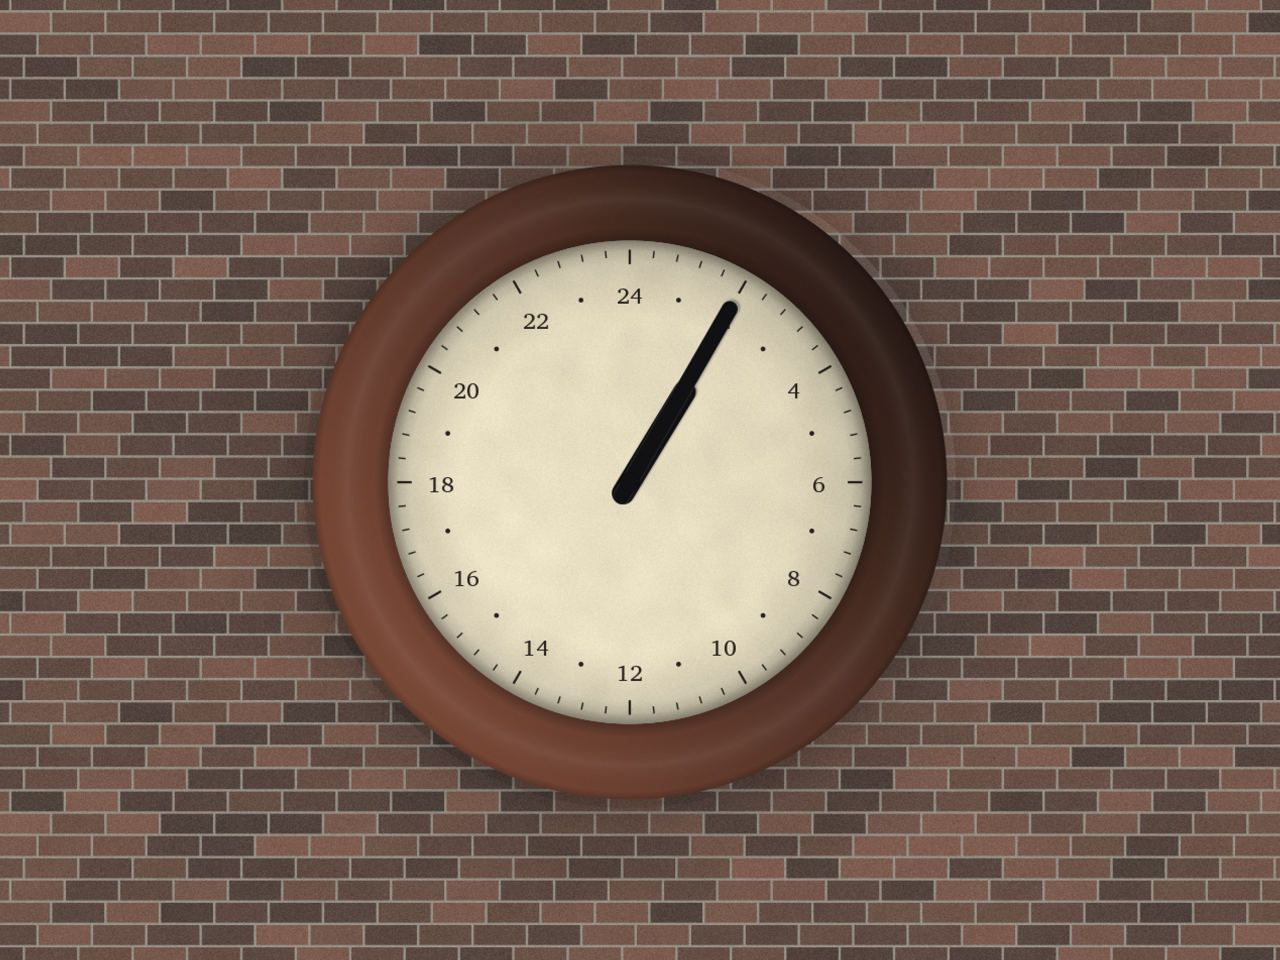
2:05
